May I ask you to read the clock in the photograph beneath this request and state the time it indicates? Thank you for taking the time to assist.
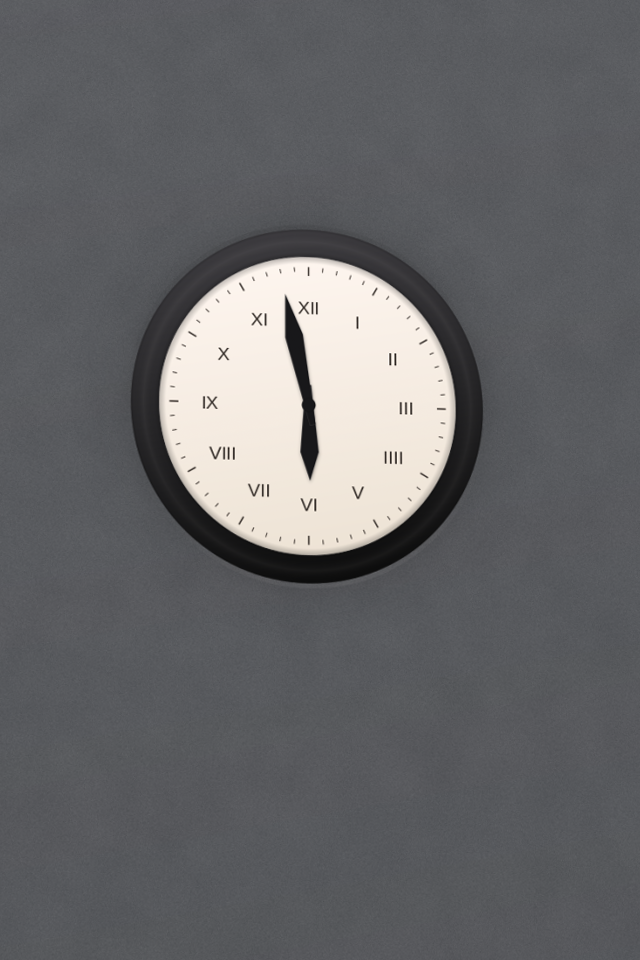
5:58
